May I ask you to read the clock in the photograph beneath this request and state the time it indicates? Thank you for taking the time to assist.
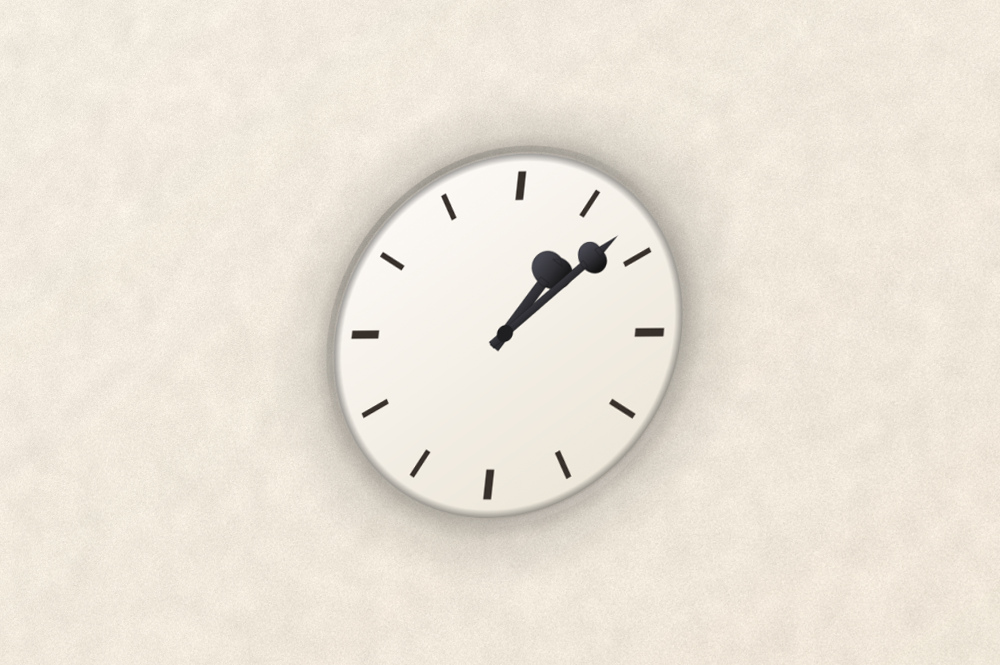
1:08
